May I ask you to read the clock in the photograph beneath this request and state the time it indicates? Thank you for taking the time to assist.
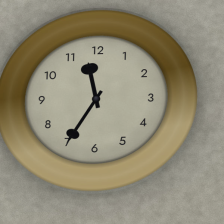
11:35
